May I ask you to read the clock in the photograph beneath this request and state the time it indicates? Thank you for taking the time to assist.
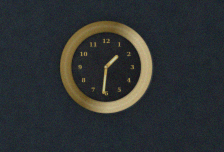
1:31
